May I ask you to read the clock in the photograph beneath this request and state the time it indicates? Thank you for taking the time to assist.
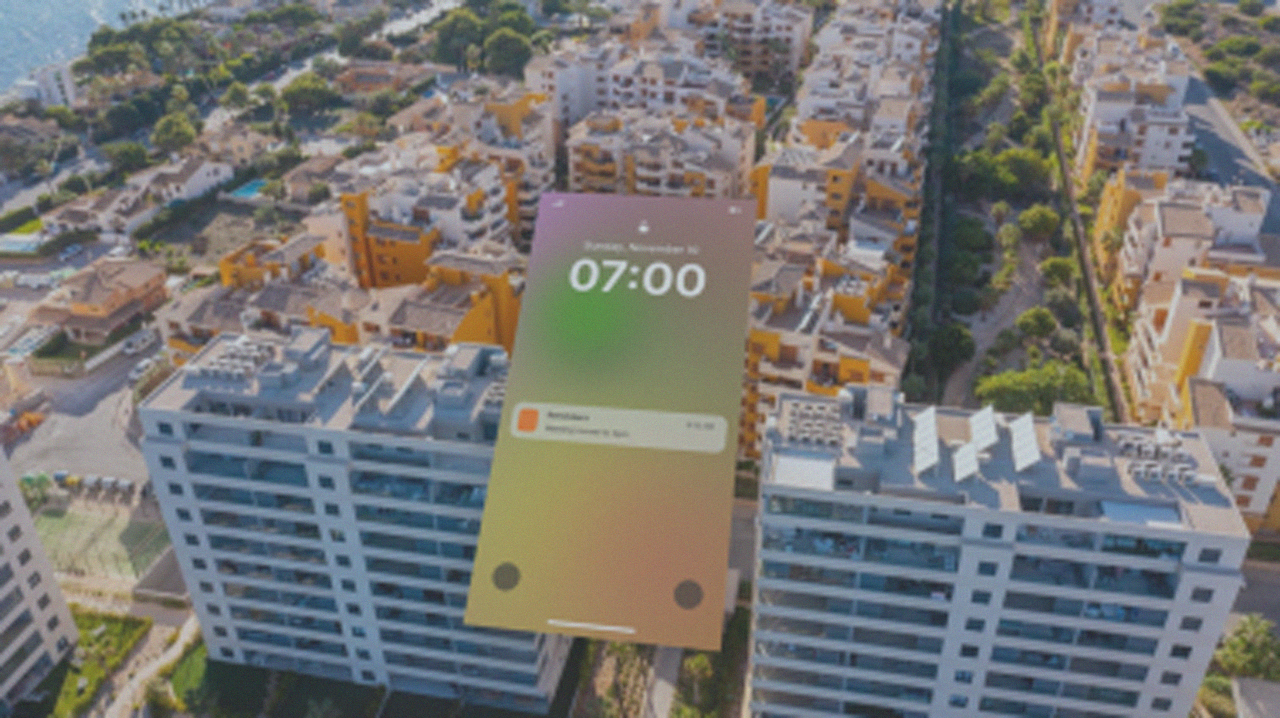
7:00
